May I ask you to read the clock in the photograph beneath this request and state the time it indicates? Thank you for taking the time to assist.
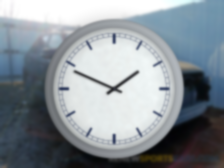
1:49
